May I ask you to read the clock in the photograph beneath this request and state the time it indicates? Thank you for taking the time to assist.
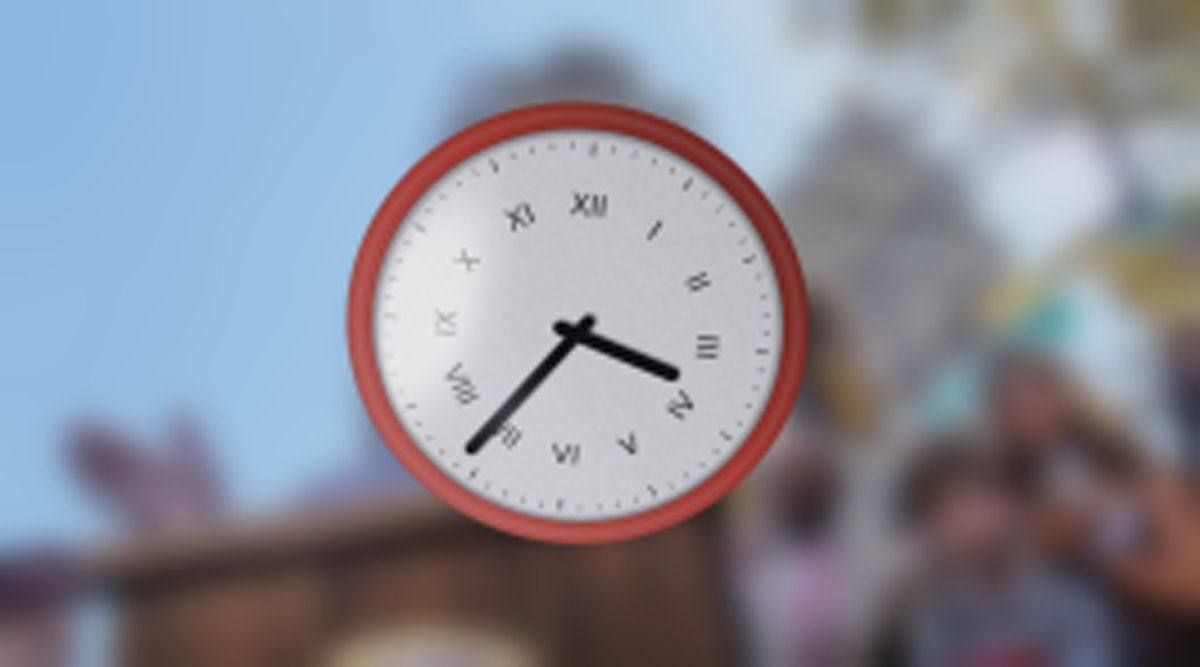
3:36
